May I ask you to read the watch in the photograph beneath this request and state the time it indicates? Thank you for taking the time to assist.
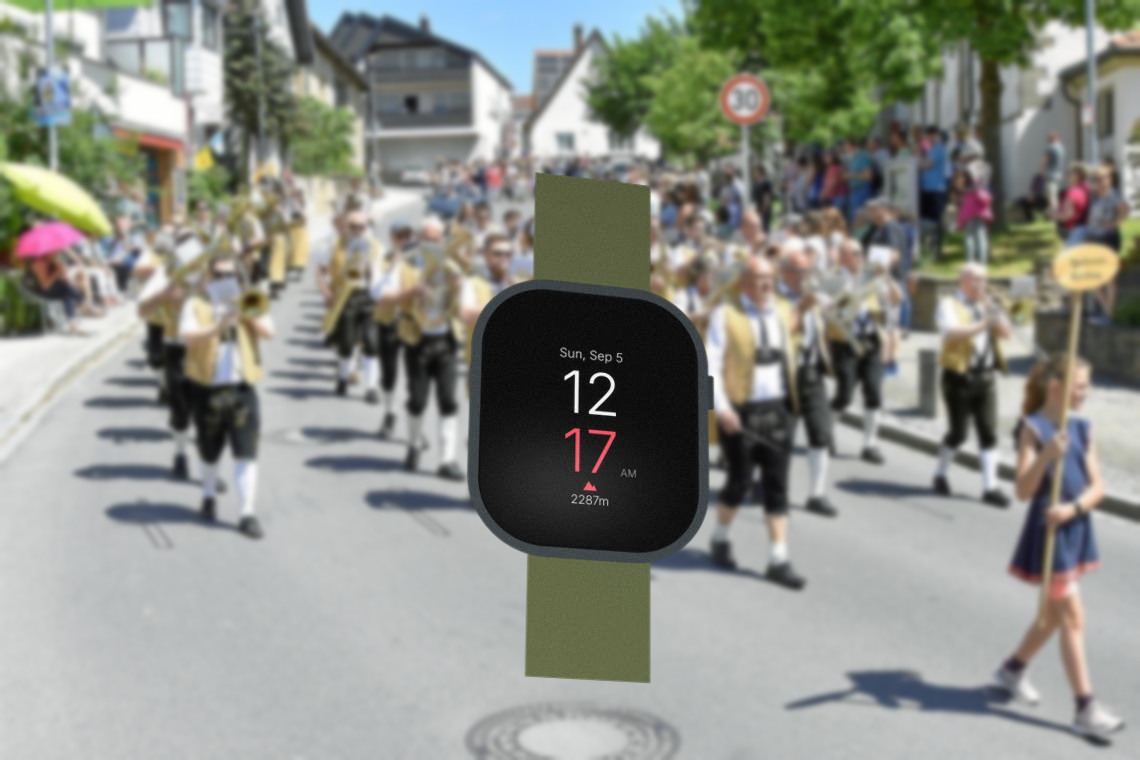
12:17
